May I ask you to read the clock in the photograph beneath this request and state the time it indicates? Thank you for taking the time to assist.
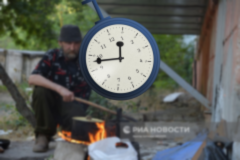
12:48
